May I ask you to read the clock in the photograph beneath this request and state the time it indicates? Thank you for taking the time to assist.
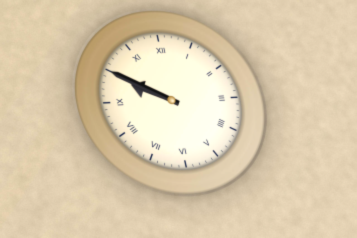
9:50
